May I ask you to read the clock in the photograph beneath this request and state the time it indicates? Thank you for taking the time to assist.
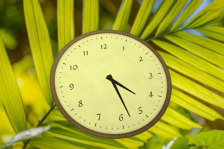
4:28
